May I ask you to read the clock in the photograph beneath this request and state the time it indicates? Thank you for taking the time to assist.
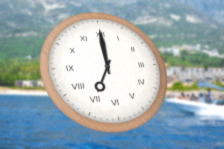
7:00
